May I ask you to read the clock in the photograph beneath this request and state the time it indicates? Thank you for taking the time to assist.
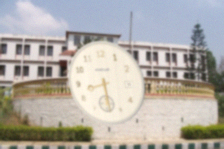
8:29
